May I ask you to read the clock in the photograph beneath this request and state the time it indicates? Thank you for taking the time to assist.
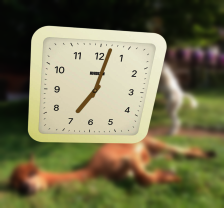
7:02
